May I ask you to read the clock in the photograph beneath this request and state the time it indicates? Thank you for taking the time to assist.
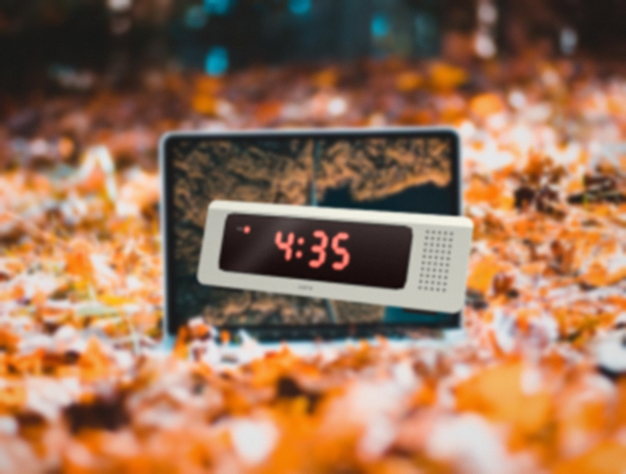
4:35
